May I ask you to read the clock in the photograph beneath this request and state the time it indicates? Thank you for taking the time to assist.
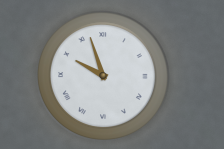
9:57
